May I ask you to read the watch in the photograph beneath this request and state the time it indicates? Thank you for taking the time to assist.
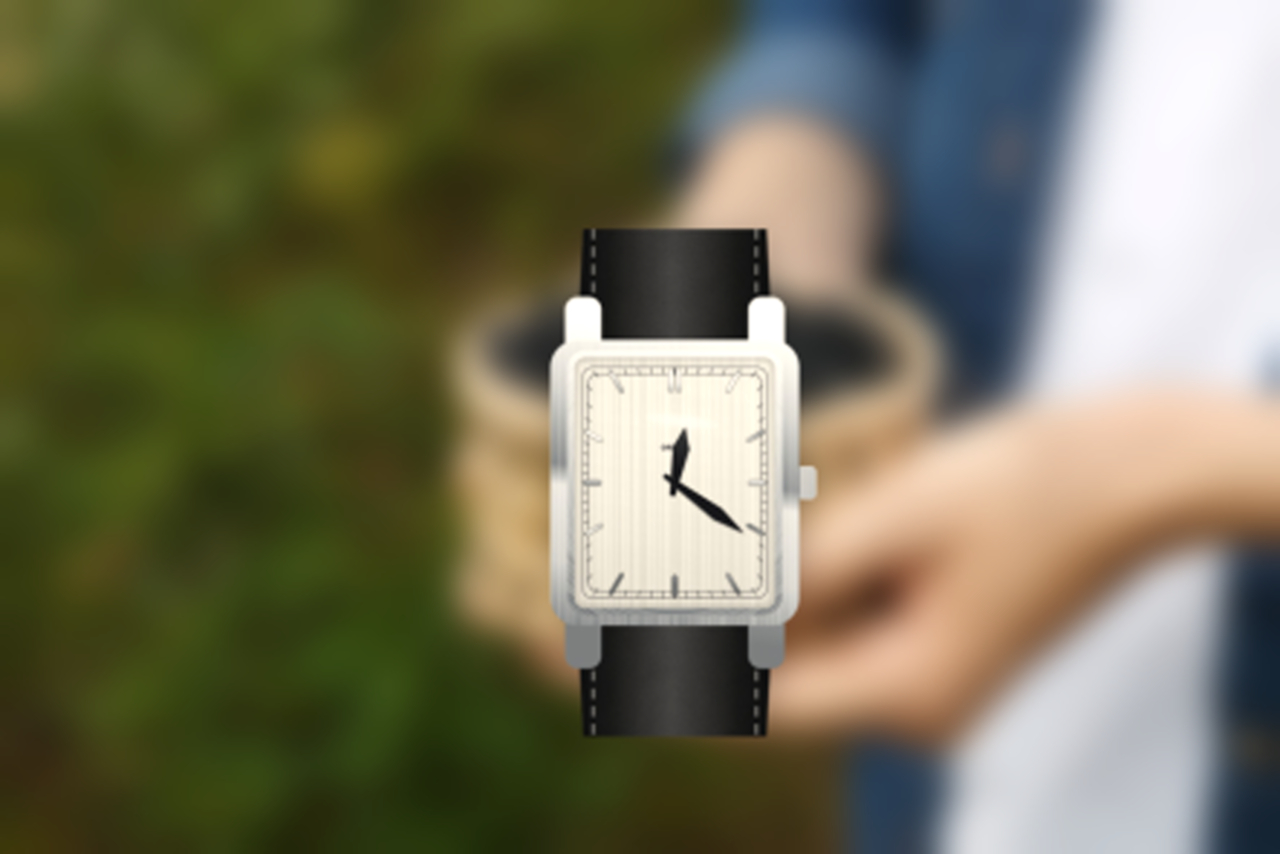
12:21
